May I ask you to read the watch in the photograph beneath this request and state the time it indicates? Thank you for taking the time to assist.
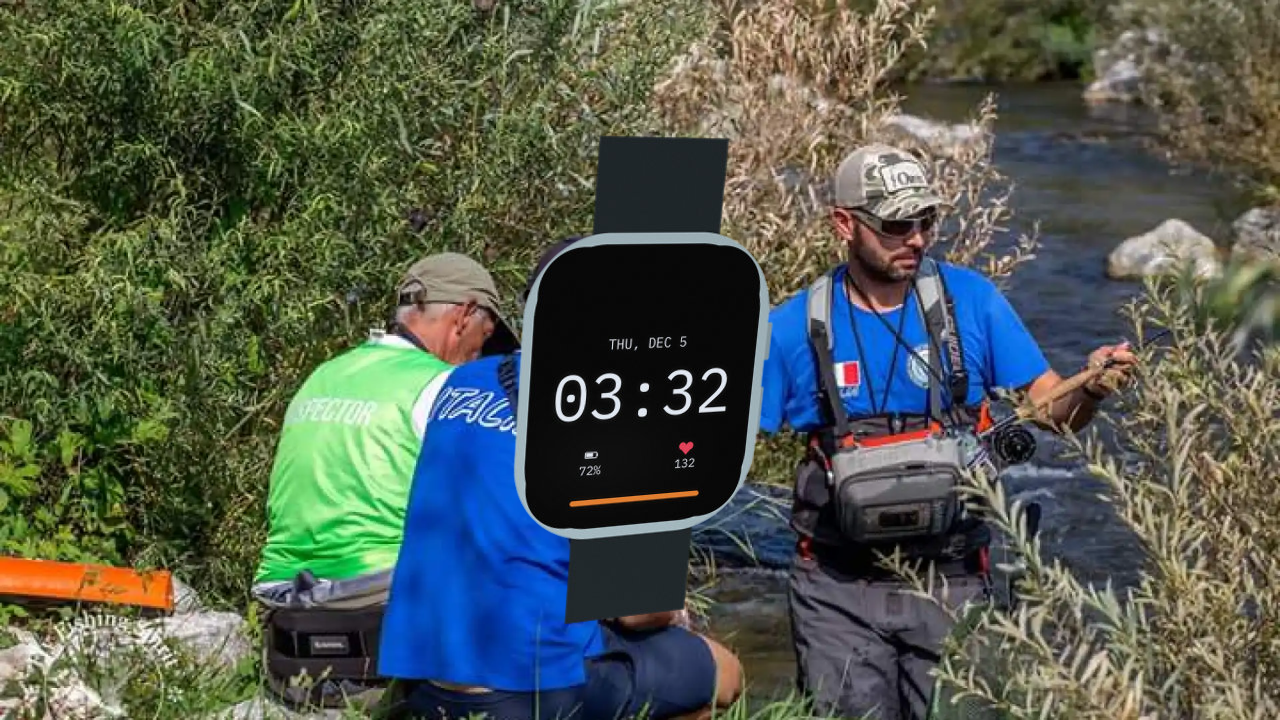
3:32
